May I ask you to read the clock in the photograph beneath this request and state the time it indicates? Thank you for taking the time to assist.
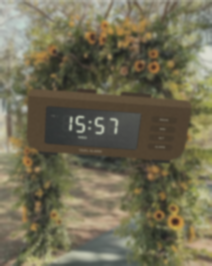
15:57
